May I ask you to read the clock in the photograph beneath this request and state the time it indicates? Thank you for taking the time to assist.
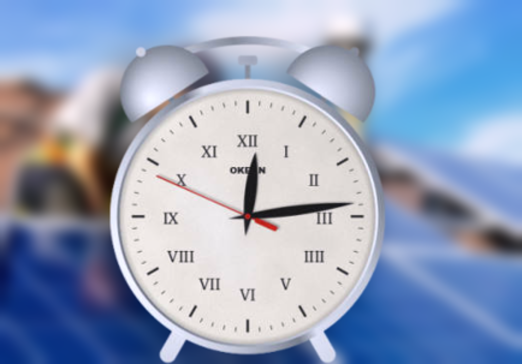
12:13:49
